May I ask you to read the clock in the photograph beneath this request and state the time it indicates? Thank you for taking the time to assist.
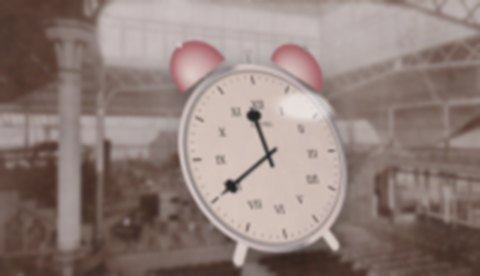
11:40
